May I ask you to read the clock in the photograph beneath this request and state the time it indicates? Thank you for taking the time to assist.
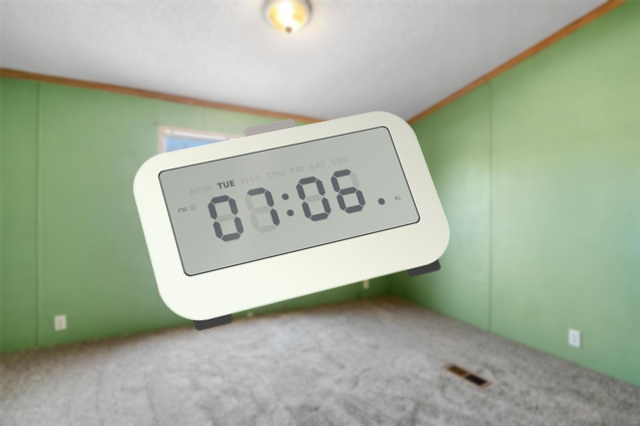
7:06
